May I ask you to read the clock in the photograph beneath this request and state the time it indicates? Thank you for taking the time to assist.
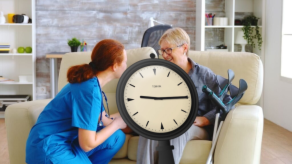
9:15
